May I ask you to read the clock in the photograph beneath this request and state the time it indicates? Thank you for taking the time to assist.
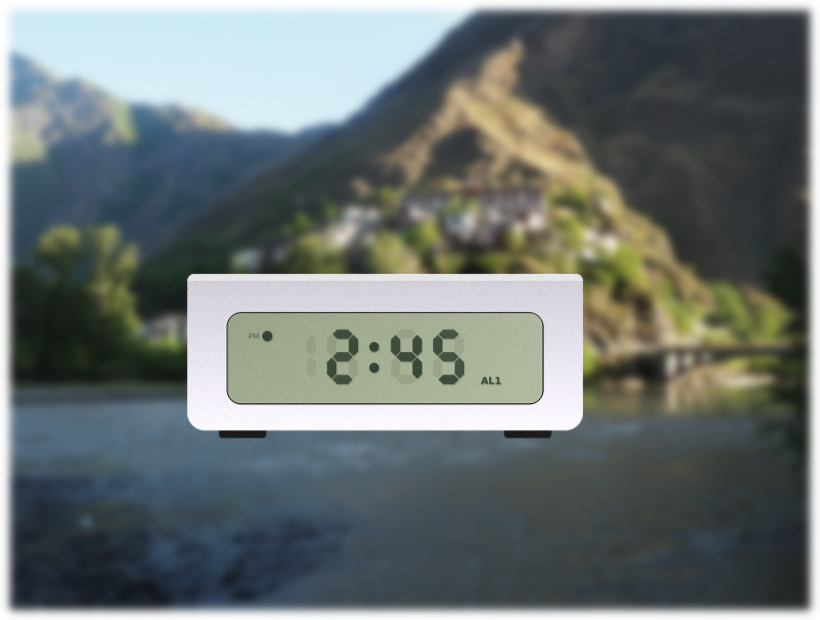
2:45
